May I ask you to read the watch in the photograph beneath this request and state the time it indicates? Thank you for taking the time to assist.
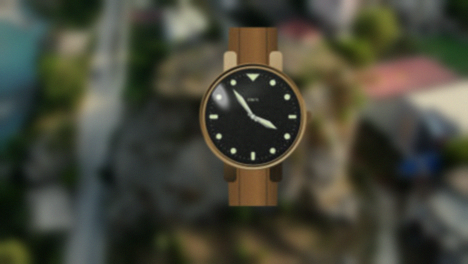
3:54
